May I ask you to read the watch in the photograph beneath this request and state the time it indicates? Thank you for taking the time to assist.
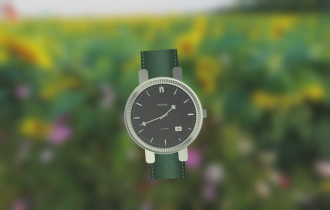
1:42
